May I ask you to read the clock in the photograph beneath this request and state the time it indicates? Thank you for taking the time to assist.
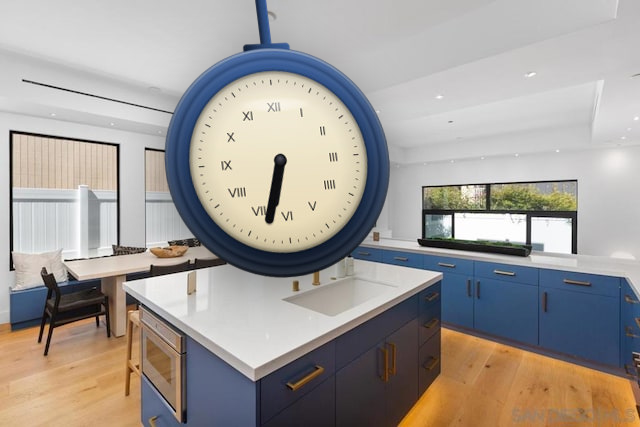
6:33
